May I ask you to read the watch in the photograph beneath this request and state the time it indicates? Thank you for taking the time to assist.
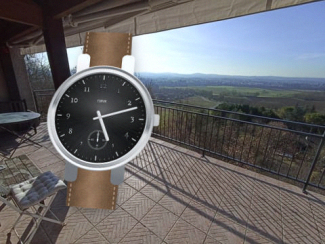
5:12
